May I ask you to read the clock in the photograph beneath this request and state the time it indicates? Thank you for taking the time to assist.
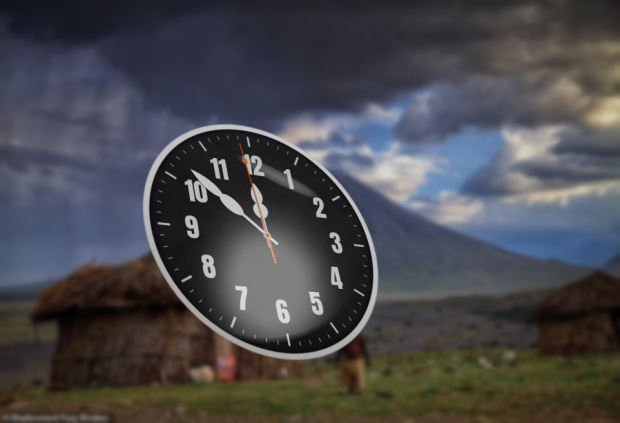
11:51:59
